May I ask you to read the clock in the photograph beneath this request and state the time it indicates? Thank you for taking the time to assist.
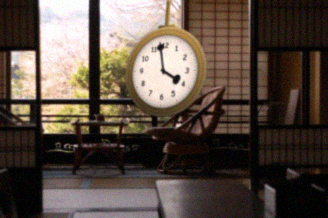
3:58
